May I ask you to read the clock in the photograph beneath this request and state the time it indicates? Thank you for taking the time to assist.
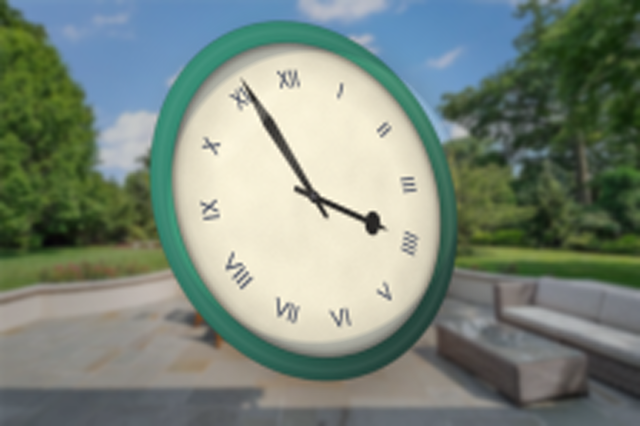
3:56
